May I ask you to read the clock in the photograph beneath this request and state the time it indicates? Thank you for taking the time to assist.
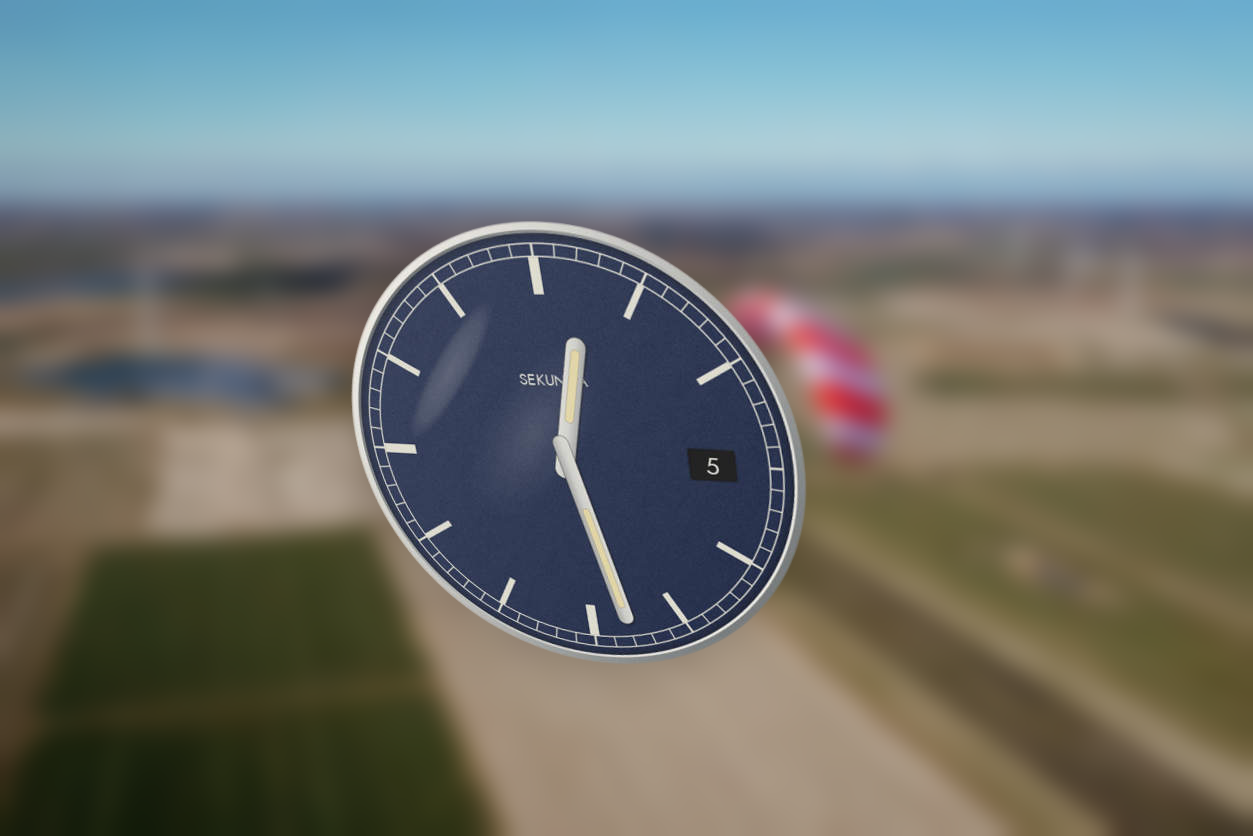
12:28
